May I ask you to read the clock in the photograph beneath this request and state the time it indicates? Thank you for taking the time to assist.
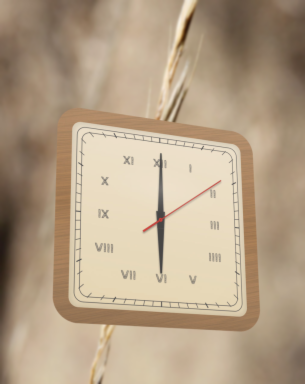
6:00:09
